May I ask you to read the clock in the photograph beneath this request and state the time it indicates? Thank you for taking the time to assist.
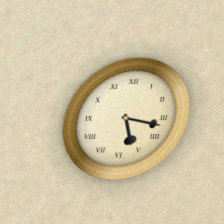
5:17
